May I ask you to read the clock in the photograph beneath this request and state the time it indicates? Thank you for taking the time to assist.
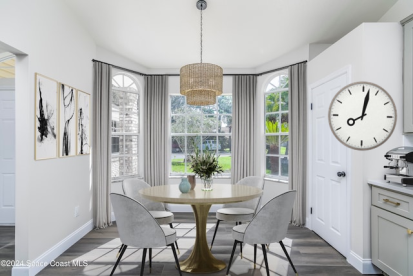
8:02
